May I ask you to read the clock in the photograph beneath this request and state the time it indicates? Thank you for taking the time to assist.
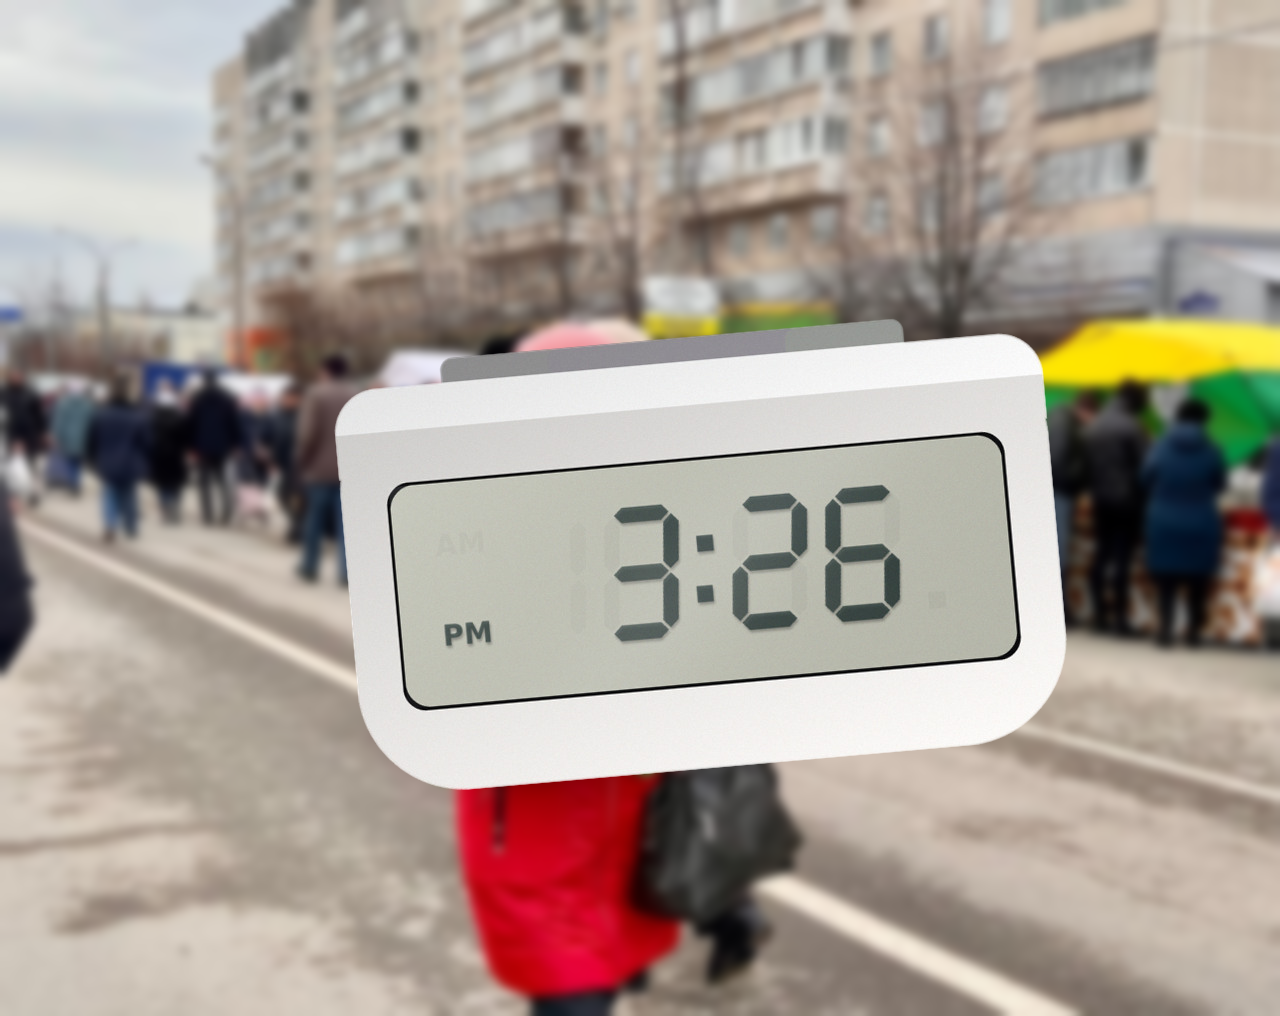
3:26
